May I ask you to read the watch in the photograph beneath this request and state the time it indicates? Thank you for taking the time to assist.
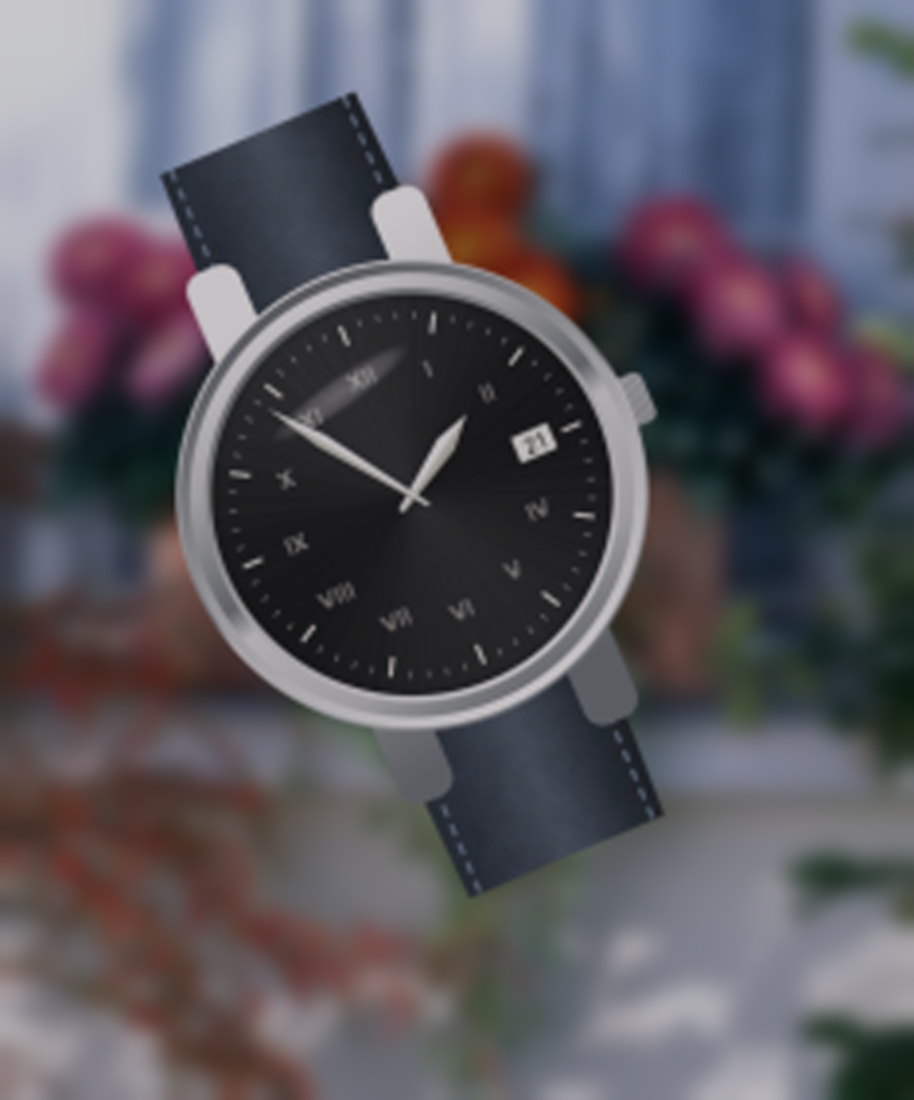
1:54
